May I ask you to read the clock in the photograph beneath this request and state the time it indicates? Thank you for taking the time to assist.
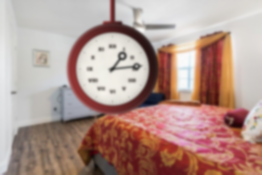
1:14
